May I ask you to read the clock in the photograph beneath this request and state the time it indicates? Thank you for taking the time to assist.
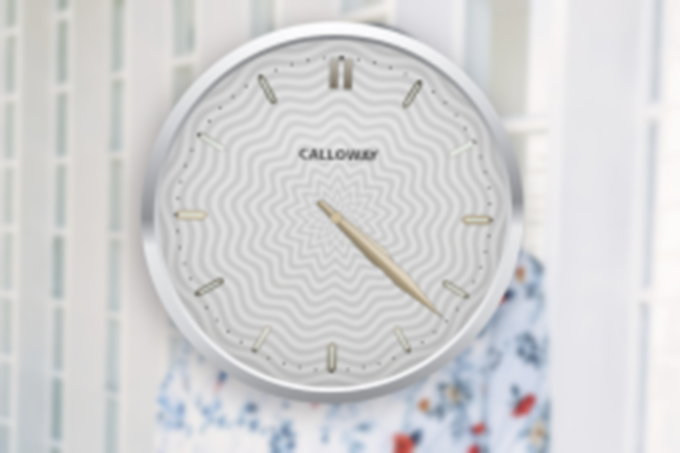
4:22
